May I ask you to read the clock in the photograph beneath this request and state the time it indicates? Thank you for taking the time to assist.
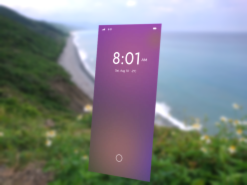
8:01
